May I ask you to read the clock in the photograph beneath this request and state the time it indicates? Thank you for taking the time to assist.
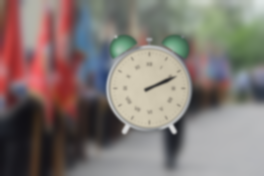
2:11
